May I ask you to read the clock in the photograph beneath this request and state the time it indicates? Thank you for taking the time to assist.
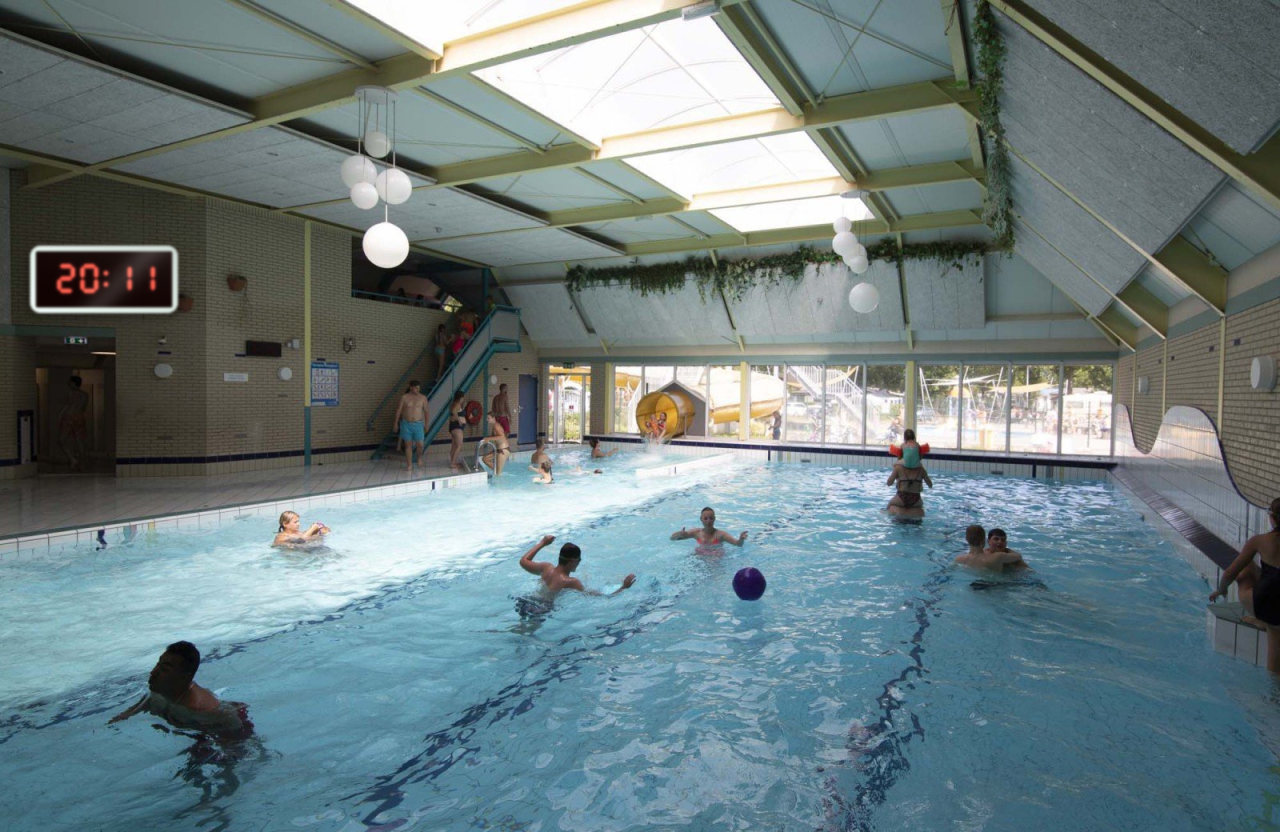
20:11
